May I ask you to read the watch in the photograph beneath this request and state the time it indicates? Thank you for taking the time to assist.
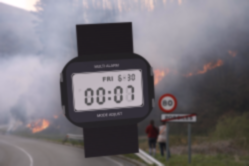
0:07
